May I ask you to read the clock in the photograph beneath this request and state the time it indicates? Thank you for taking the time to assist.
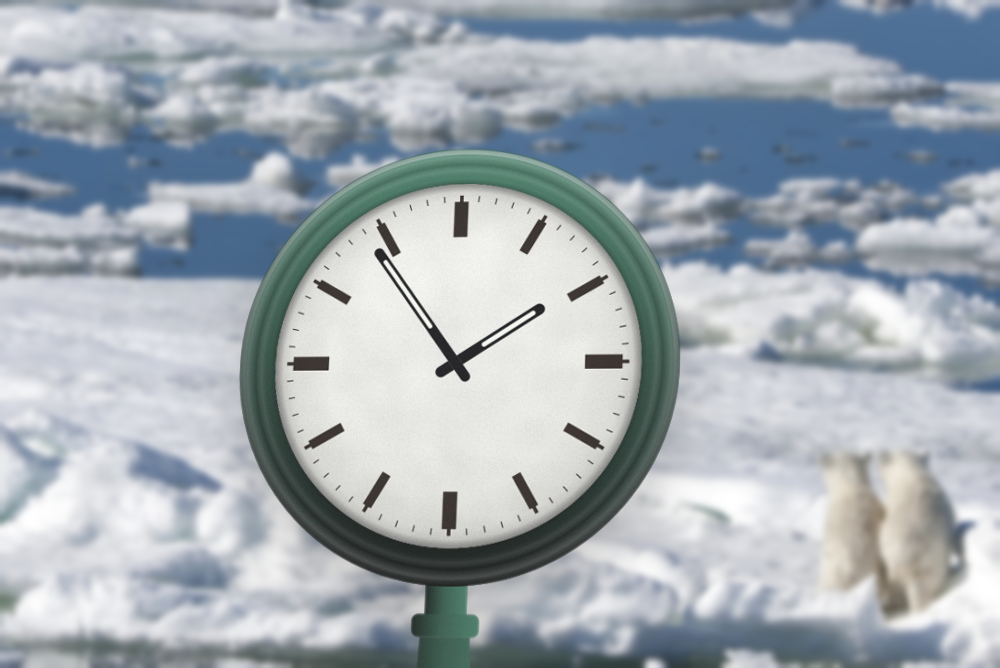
1:54
